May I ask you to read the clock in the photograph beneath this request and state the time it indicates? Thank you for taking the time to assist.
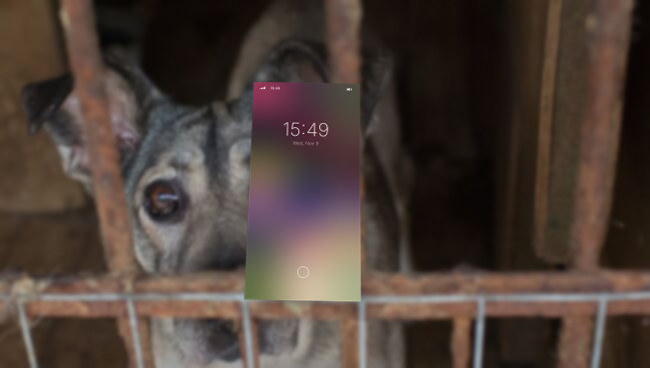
15:49
